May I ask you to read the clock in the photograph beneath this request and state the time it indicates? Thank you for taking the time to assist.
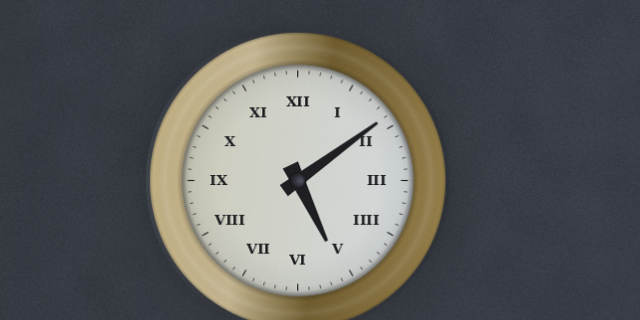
5:09
